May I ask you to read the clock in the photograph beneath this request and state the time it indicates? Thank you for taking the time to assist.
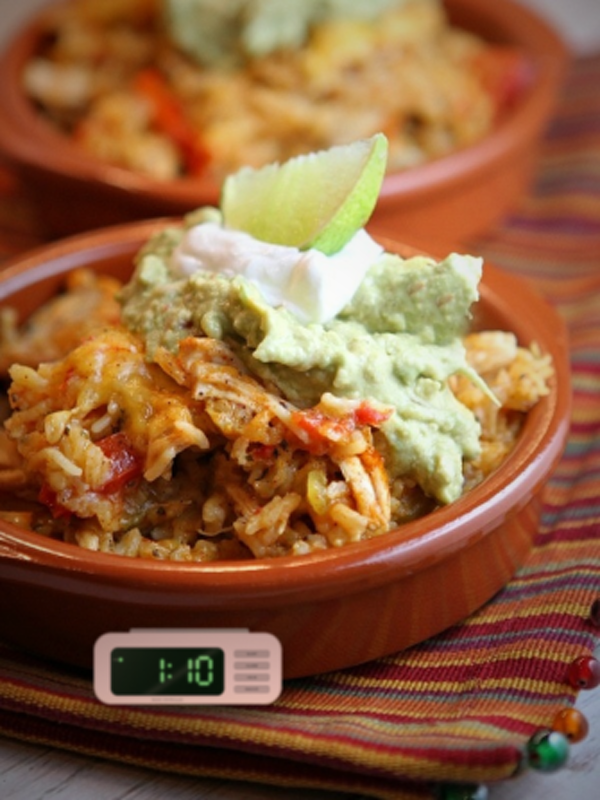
1:10
